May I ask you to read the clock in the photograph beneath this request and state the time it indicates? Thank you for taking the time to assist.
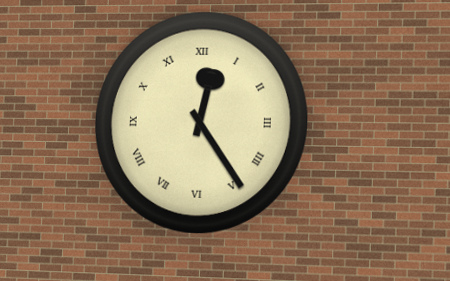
12:24
